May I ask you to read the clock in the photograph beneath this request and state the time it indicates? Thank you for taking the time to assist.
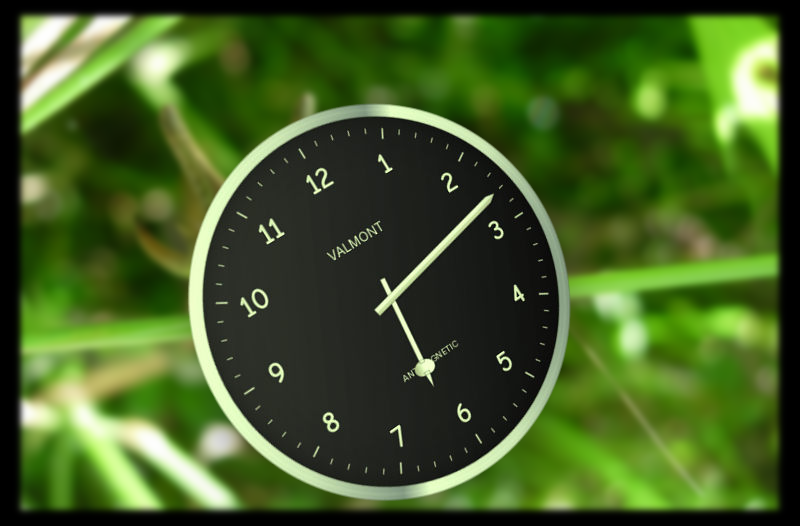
6:13
